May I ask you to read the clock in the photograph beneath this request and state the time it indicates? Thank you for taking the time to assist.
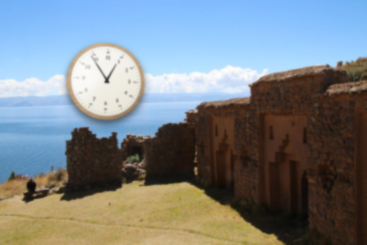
12:54
